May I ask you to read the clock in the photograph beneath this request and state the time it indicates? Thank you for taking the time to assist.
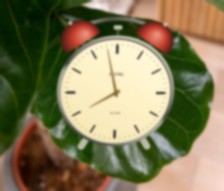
7:58
